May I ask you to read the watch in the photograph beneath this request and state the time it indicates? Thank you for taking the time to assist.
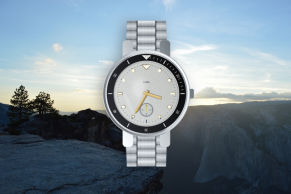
3:35
